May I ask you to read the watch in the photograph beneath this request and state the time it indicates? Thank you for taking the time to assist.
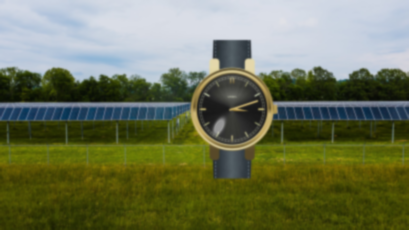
3:12
